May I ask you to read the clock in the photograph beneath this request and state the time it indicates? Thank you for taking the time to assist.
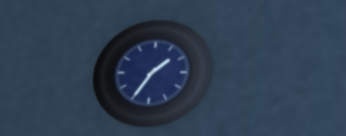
1:35
